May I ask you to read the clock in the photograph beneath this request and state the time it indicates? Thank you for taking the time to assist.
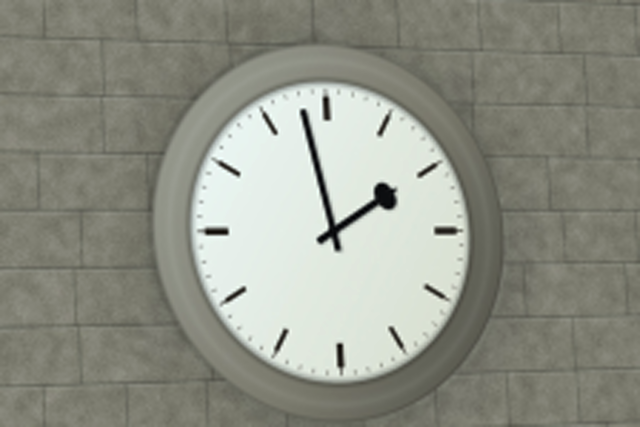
1:58
